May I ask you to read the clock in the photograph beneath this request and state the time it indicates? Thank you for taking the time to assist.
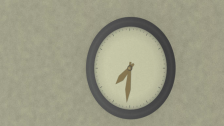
7:31
